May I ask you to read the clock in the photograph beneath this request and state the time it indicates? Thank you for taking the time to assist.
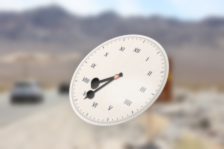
7:34
